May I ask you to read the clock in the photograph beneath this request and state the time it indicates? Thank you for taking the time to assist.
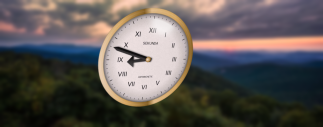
8:48
